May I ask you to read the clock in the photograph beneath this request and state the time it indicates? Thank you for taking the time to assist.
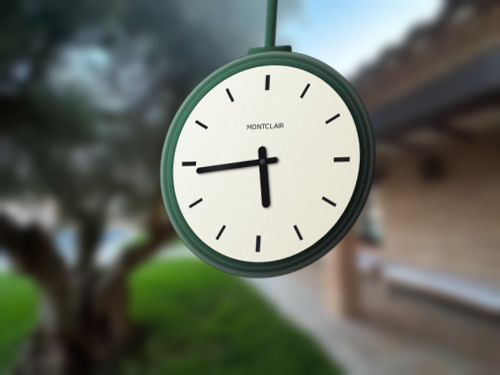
5:44
